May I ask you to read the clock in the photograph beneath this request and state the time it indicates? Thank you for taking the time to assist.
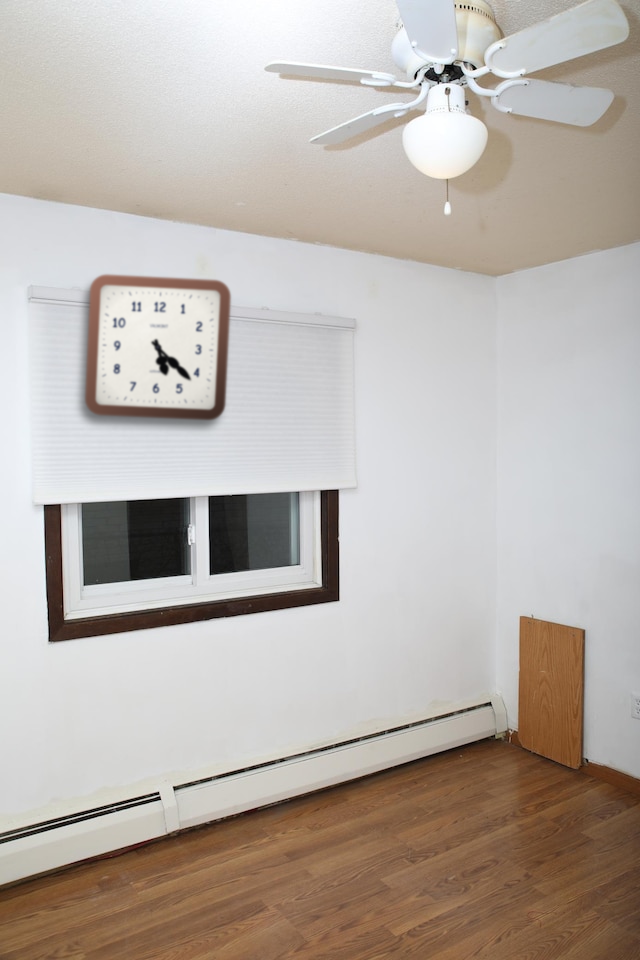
5:22
